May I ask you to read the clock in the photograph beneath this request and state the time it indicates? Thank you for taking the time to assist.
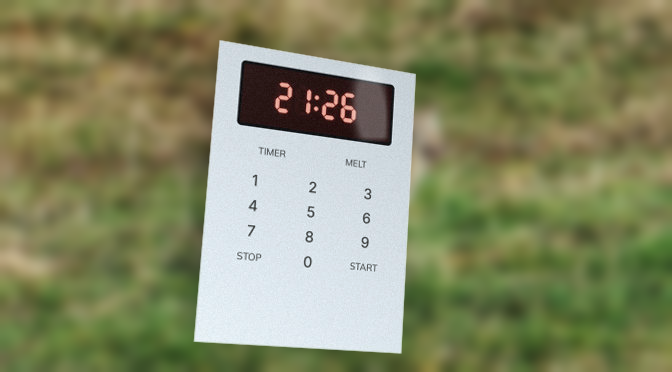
21:26
